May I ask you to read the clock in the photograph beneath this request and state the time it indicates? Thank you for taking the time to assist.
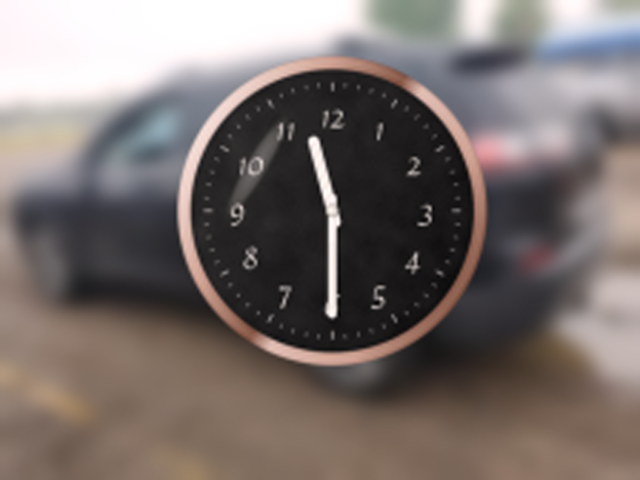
11:30
